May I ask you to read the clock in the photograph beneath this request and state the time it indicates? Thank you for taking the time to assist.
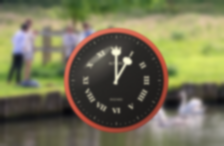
1:00
